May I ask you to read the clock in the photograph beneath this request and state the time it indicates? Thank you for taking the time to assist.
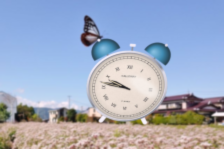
9:47
